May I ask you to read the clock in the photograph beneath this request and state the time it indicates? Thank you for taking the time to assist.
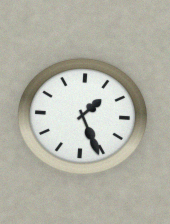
1:26
